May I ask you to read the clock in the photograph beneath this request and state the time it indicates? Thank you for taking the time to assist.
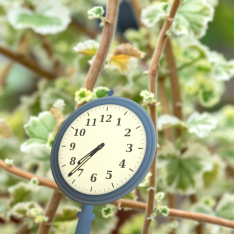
7:37
